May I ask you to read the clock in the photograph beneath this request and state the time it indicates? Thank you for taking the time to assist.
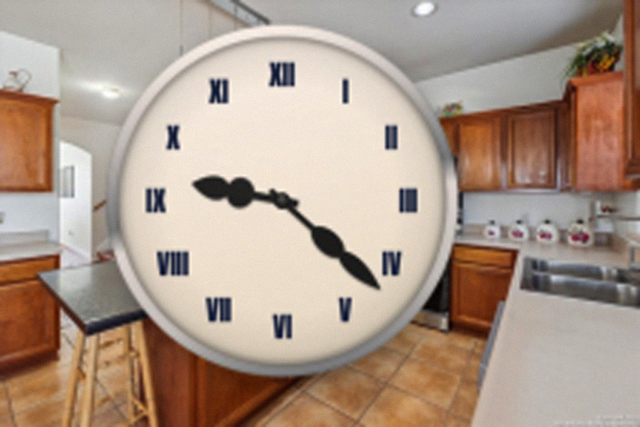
9:22
